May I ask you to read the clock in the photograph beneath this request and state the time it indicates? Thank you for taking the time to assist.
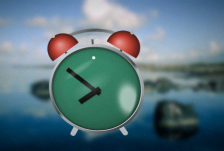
7:52
